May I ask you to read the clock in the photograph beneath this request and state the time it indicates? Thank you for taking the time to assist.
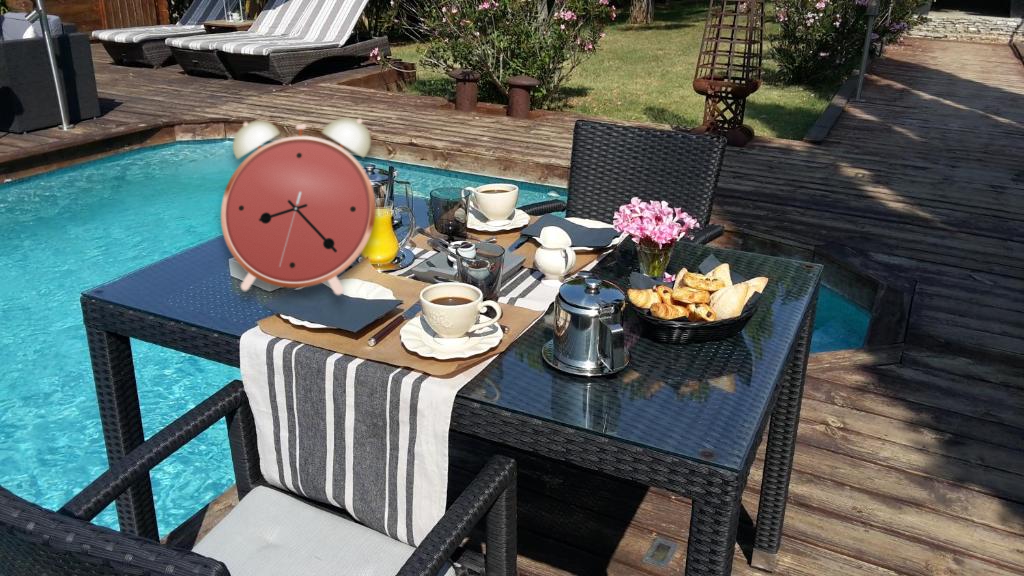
8:22:32
